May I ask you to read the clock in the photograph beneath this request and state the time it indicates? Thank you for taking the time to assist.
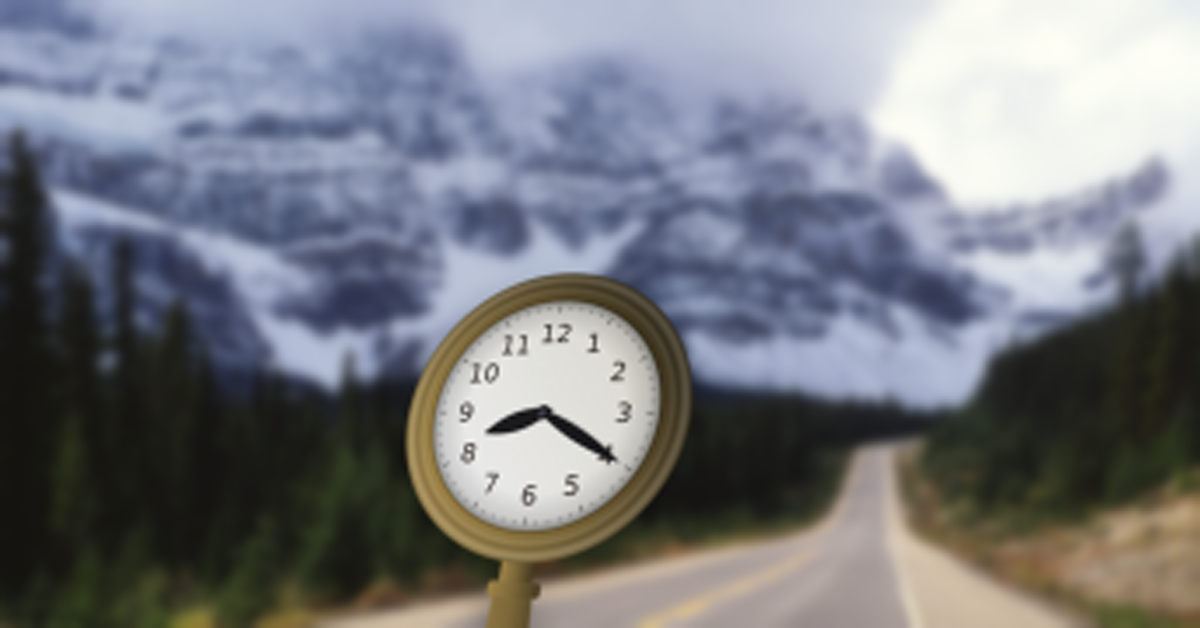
8:20
